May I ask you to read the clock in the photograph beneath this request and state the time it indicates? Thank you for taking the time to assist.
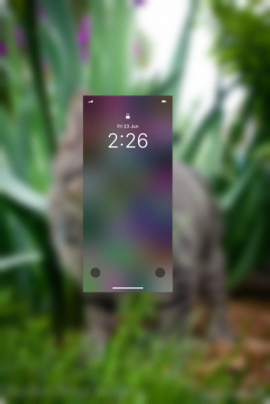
2:26
